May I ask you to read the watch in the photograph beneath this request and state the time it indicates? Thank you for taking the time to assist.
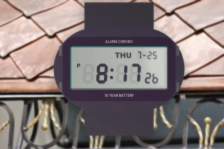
8:17:26
